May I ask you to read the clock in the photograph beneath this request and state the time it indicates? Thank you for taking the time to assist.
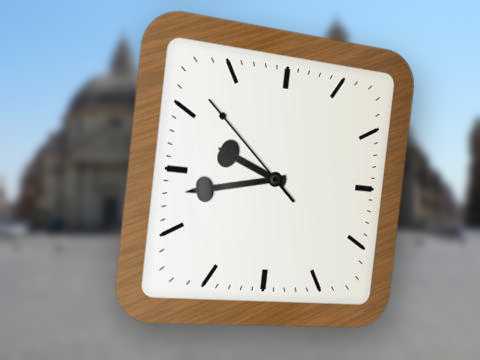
9:42:52
